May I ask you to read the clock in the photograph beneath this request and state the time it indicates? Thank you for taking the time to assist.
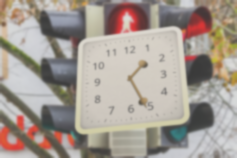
1:26
